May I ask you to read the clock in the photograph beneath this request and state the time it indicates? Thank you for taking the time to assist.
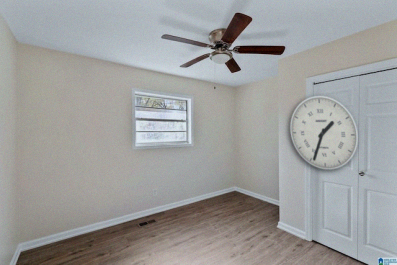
1:34
